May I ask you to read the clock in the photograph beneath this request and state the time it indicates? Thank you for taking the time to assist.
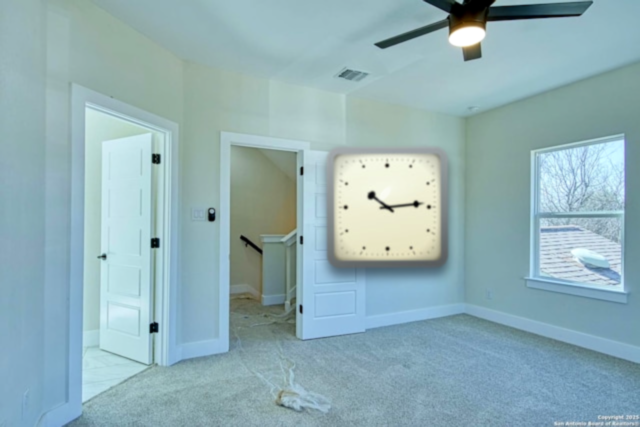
10:14
